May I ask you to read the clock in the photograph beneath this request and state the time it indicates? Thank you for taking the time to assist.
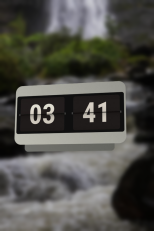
3:41
